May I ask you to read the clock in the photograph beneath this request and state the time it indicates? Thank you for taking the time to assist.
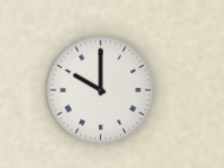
10:00
